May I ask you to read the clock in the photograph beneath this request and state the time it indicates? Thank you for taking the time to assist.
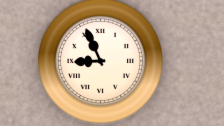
8:56
